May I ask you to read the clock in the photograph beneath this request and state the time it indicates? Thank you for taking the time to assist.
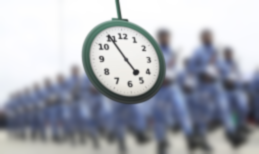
4:55
